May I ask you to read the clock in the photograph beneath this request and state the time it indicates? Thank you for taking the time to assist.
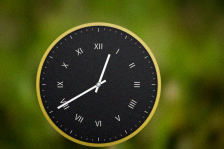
12:40
